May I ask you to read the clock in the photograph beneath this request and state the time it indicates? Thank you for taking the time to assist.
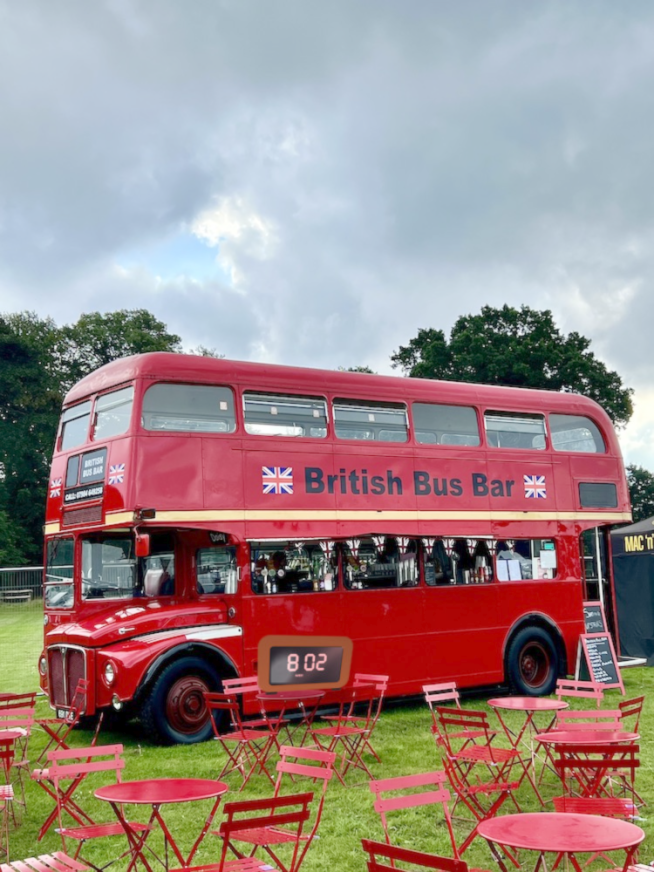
8:02
